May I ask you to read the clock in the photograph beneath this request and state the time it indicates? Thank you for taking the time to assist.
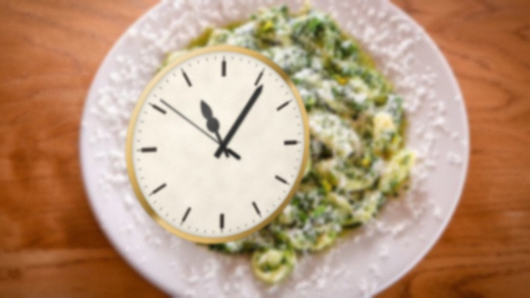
11:05:51
